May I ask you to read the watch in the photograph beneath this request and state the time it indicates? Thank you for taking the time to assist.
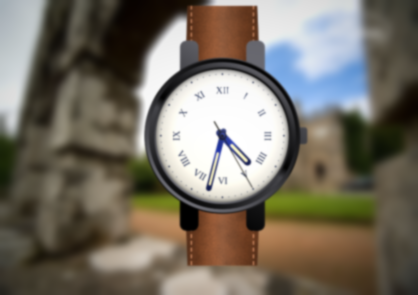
4:32:25
